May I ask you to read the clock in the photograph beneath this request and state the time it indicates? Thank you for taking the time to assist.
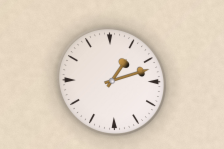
1:12
